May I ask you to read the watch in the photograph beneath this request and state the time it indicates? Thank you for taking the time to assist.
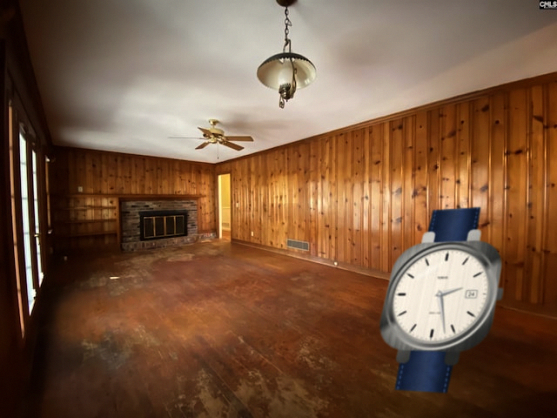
2:27
